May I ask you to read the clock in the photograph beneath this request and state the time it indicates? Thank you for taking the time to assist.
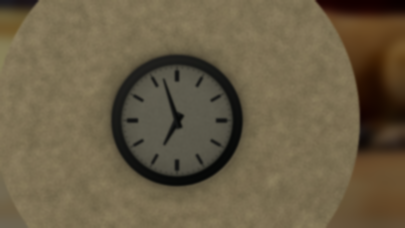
6:57
